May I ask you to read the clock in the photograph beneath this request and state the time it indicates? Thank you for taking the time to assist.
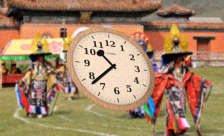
10:38
